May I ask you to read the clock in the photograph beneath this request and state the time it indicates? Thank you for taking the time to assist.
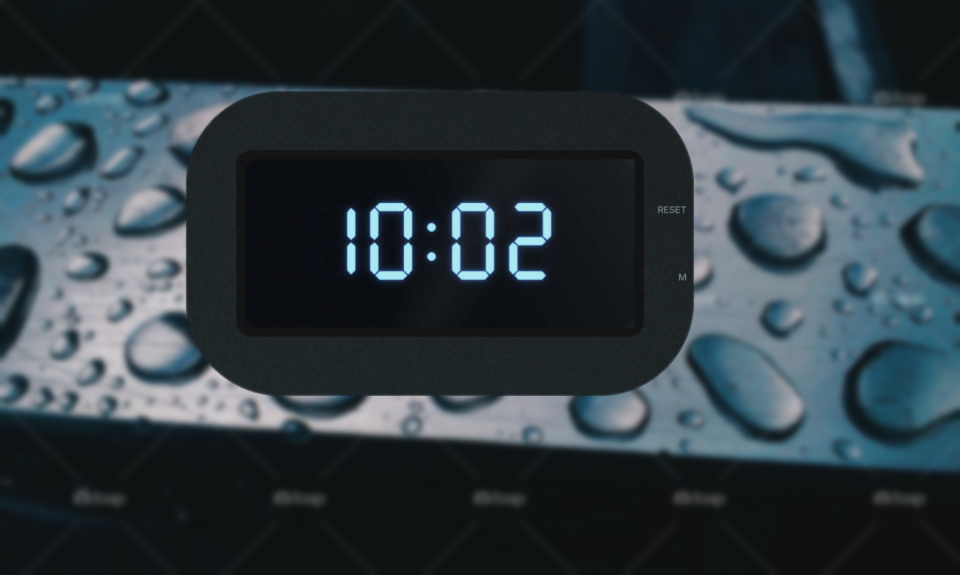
10:02
